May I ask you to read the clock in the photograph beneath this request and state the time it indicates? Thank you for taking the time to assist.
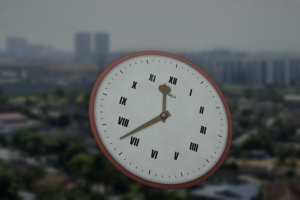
11:37
